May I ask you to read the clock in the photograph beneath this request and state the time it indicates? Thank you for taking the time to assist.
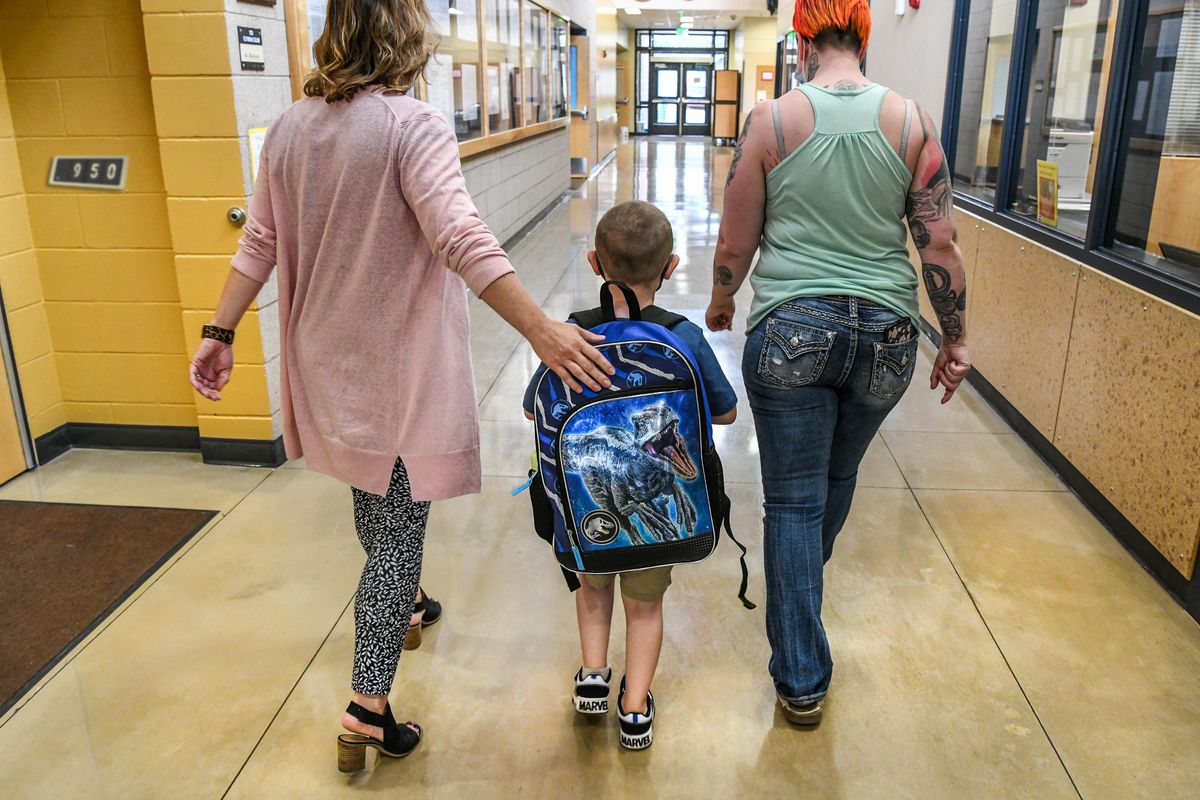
9:50
